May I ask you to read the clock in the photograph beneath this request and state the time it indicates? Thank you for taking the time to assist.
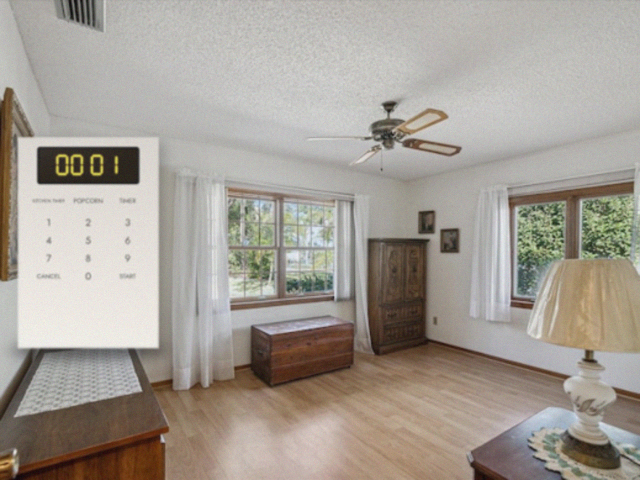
0:01
